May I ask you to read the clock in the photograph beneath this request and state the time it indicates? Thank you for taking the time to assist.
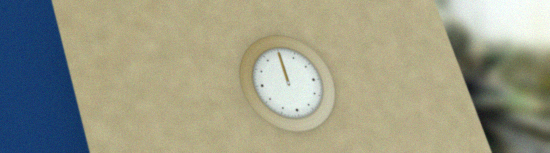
12:00
